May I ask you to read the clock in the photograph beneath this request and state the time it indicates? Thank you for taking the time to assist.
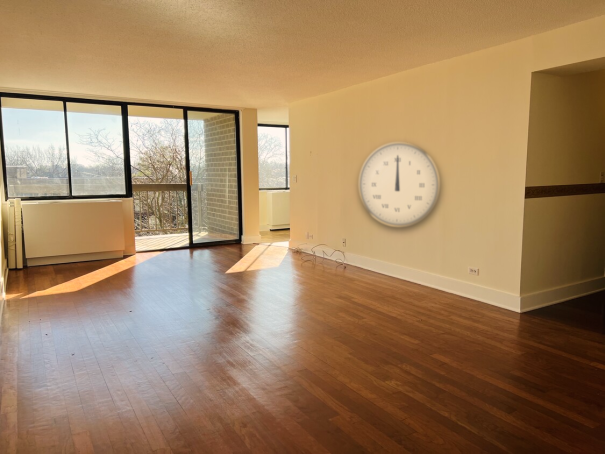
12:00
